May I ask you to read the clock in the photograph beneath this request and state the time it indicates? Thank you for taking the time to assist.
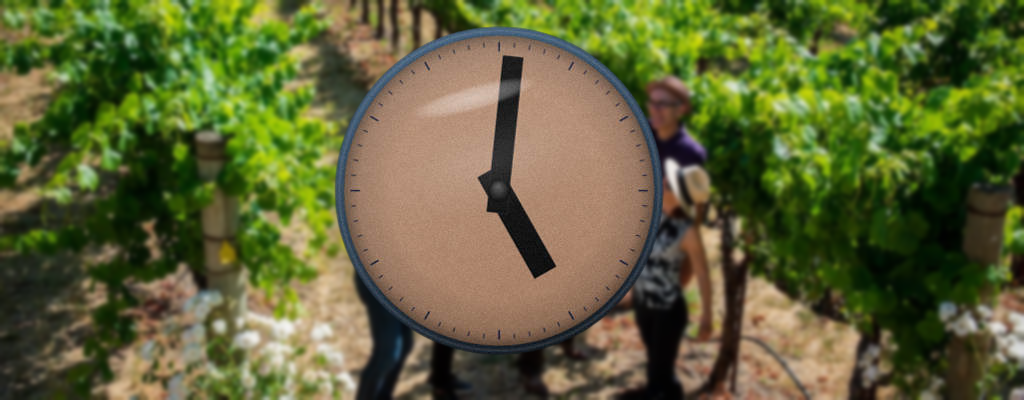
5:01
